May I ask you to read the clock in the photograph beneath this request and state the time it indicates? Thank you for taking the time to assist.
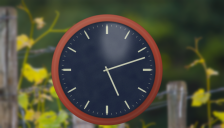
5:12
